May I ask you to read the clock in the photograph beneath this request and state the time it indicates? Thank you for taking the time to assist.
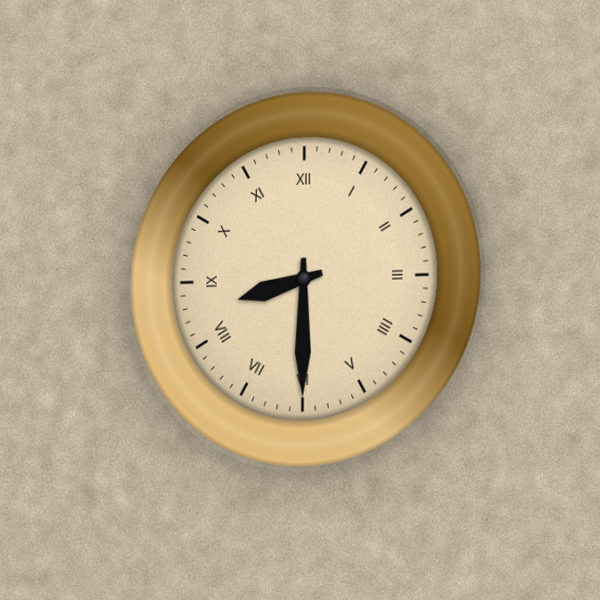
8:30
